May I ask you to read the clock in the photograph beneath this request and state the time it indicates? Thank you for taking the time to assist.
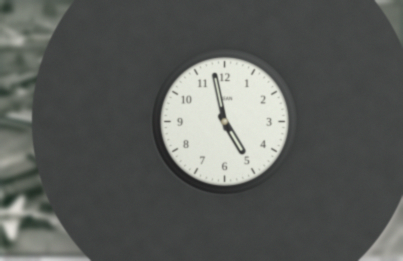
4:58
